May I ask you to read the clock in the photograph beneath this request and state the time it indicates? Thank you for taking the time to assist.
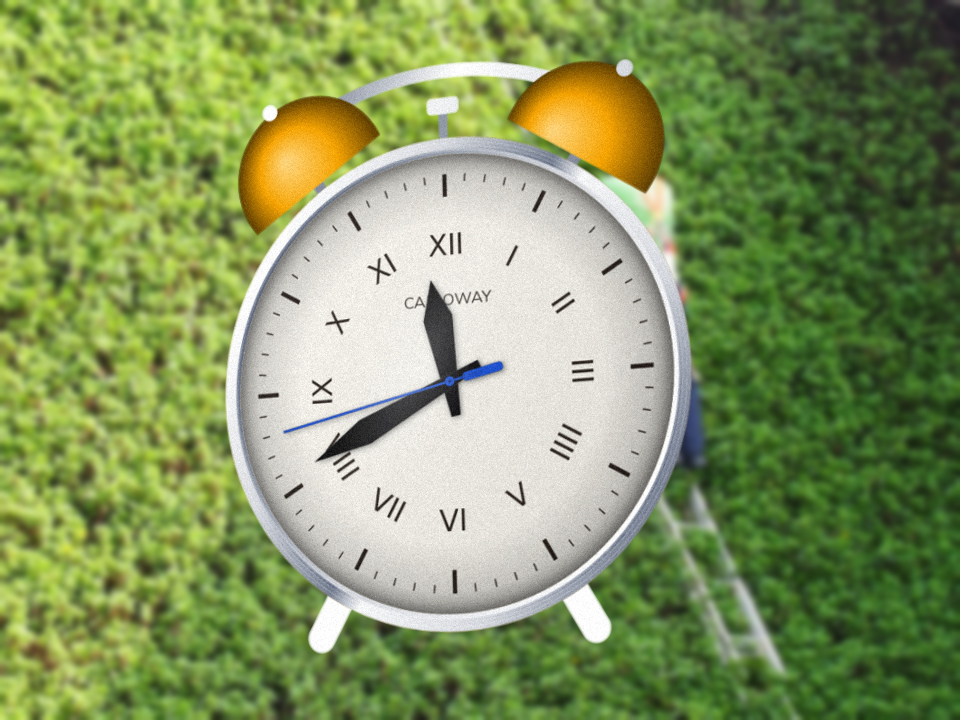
11:40:43
